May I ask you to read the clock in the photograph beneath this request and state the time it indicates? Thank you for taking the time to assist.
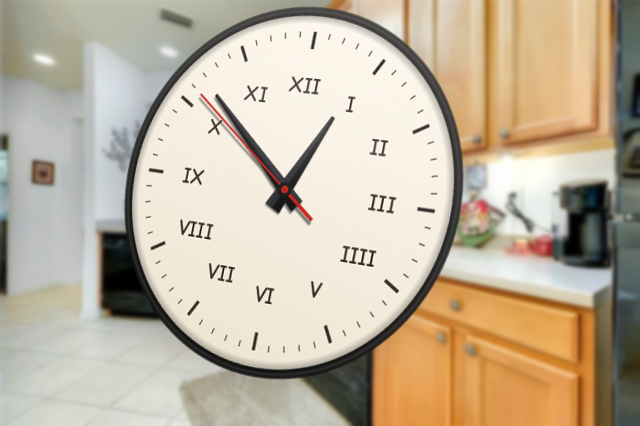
12:51:51
